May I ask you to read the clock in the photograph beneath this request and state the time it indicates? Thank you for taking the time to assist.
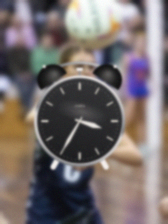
3:35
